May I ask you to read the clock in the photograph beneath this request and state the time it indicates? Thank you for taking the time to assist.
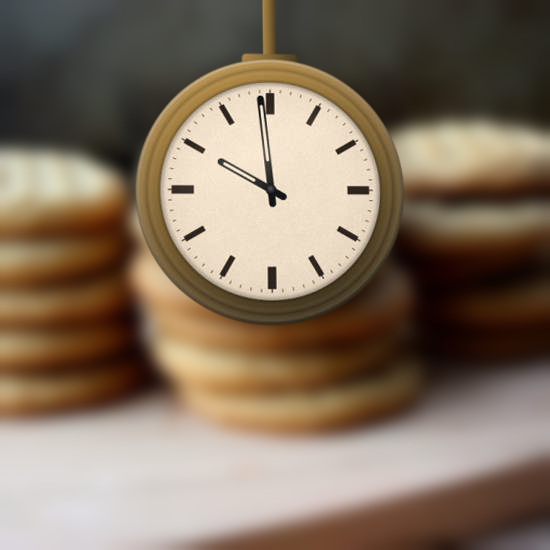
9:59
